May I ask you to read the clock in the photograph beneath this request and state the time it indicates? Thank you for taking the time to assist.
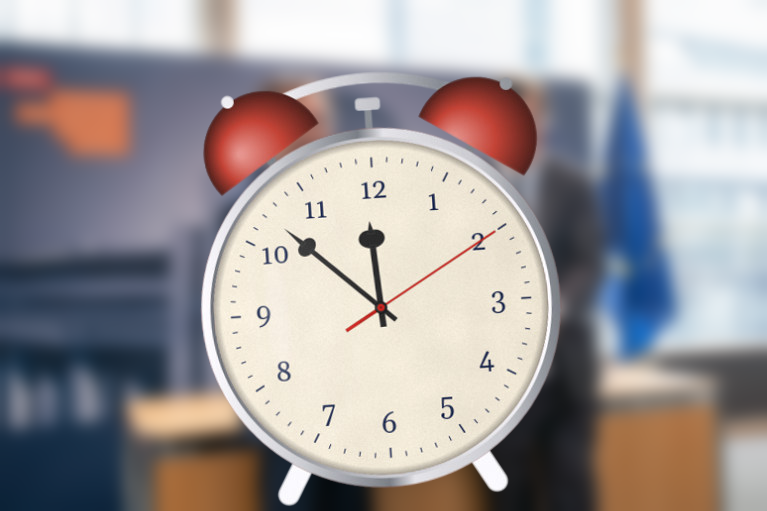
11:52:10
